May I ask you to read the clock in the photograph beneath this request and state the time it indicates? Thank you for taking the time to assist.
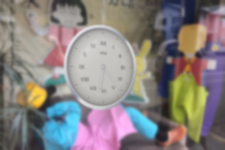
6:23
